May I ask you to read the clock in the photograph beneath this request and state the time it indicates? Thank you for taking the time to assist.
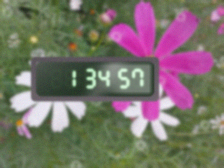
1:34:57
